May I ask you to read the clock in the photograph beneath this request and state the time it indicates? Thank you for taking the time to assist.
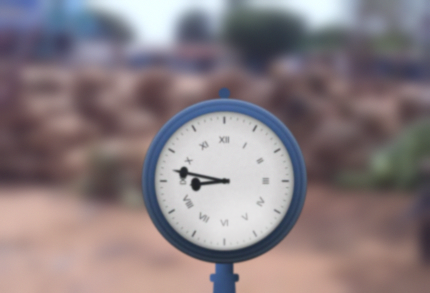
8:47
